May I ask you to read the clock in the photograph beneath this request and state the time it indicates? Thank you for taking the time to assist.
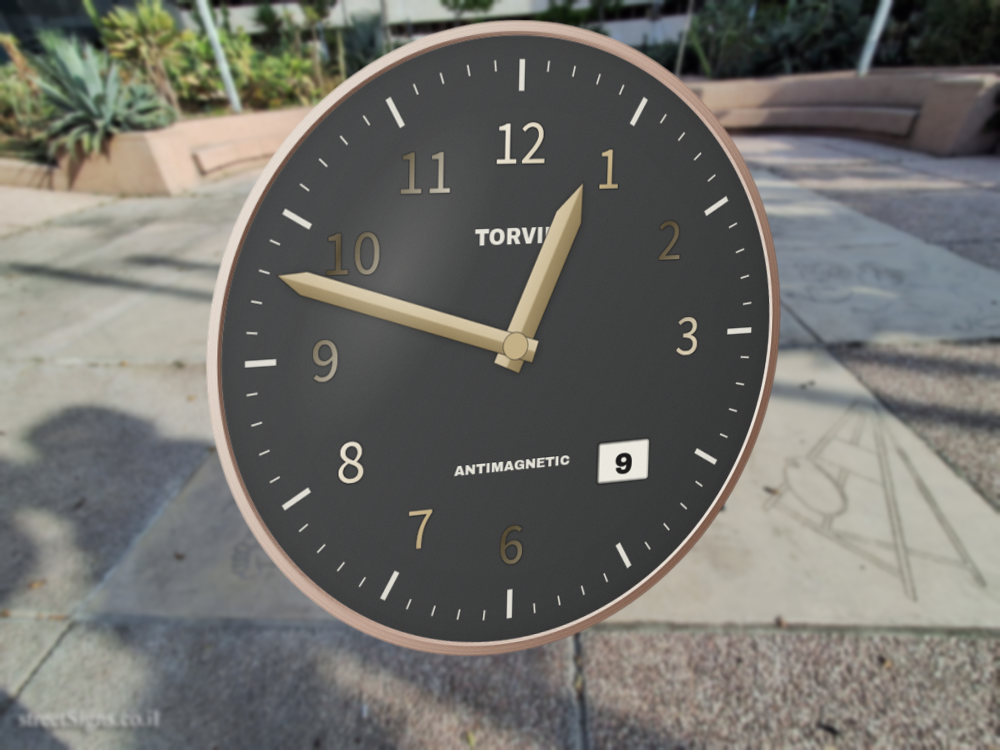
12:48
